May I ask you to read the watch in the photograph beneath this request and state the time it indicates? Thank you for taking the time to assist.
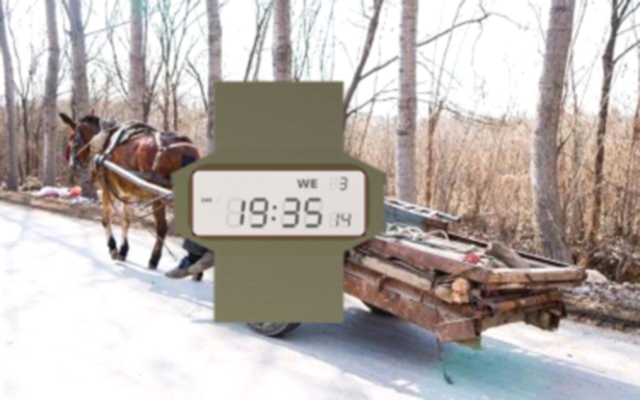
19:35:14
